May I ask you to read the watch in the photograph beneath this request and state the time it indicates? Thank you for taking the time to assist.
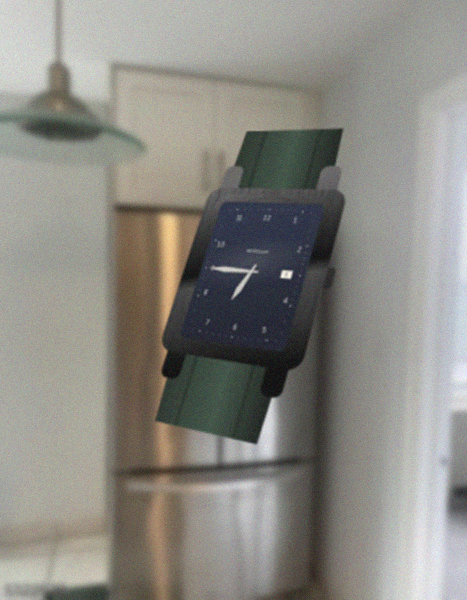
6:45
